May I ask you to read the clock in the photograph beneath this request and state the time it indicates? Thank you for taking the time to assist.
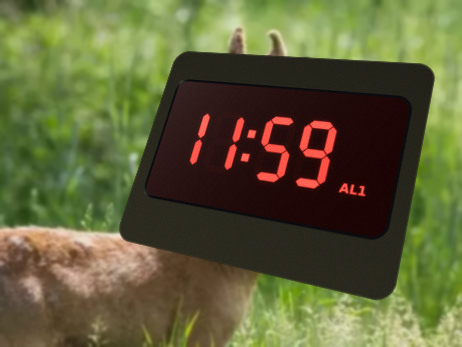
11:59
